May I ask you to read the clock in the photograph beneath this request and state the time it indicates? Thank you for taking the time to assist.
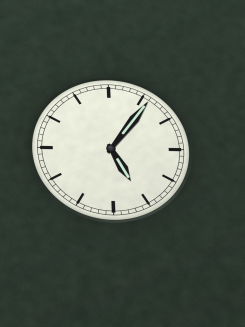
5:06
